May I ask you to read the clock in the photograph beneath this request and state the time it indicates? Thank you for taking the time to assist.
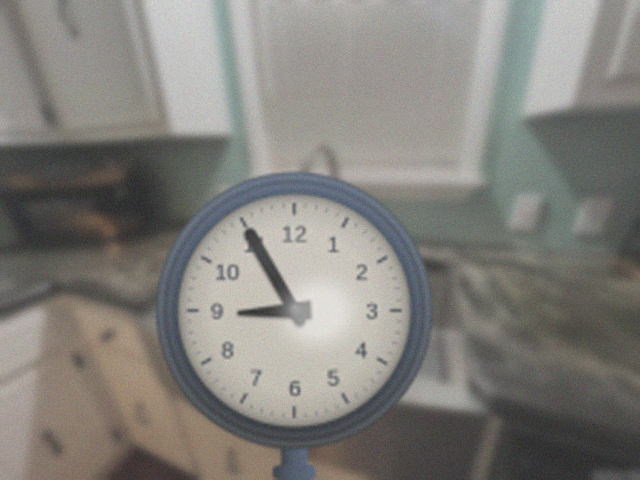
8:55
